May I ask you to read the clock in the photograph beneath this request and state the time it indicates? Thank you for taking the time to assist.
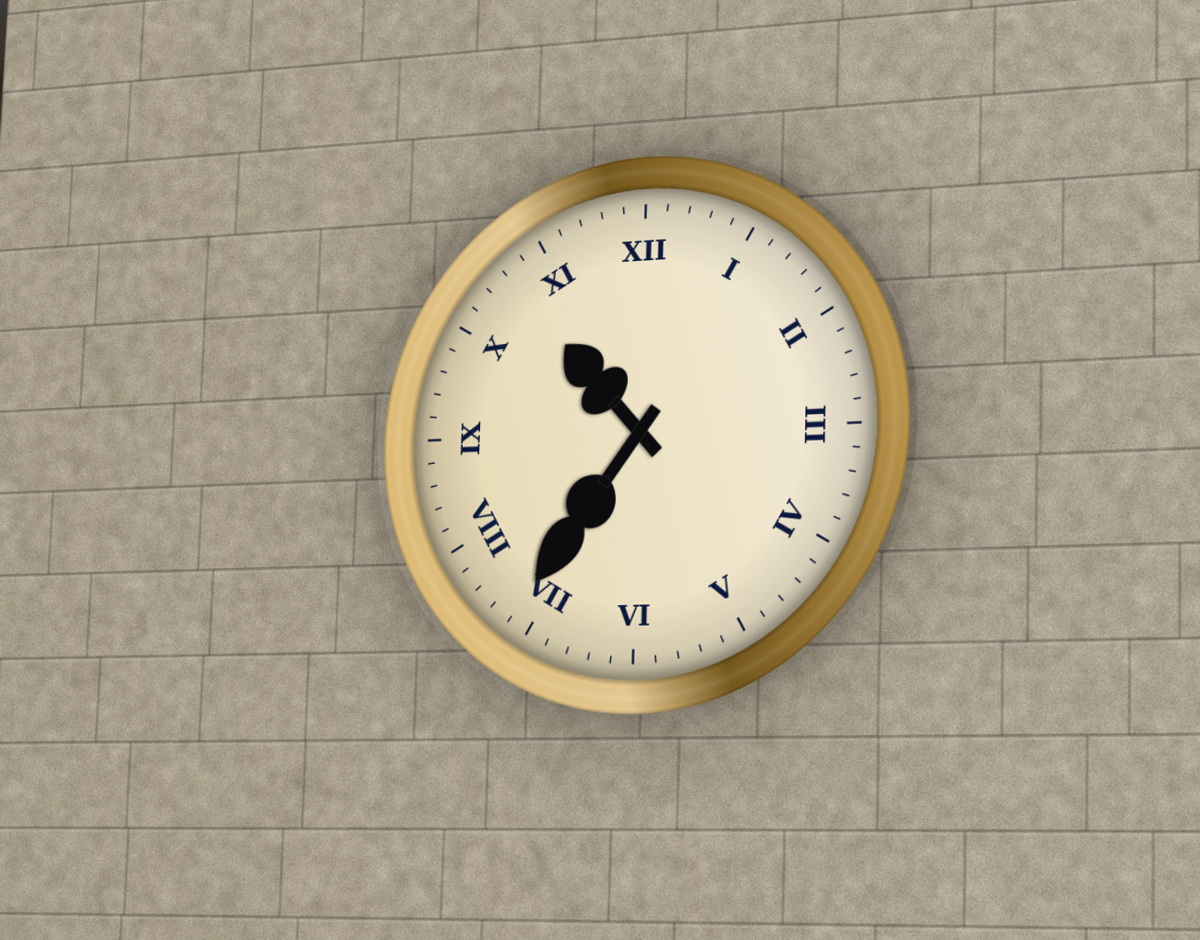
10:36
